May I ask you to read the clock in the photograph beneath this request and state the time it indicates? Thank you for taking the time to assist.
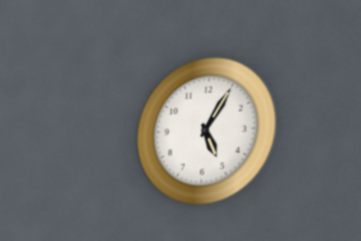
5:05
